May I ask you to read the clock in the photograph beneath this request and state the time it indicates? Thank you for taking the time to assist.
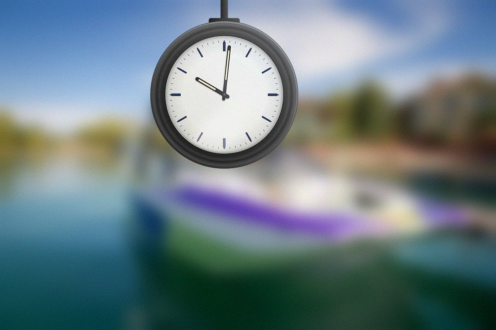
10:01
